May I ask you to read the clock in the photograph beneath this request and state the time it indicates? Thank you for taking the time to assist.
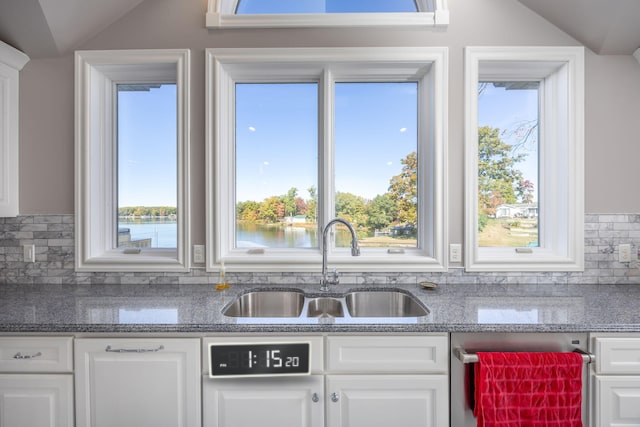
1:15:20
